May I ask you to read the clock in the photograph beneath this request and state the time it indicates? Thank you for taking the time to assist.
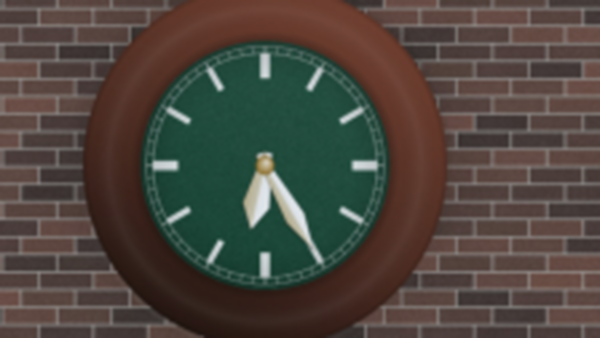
6:25
